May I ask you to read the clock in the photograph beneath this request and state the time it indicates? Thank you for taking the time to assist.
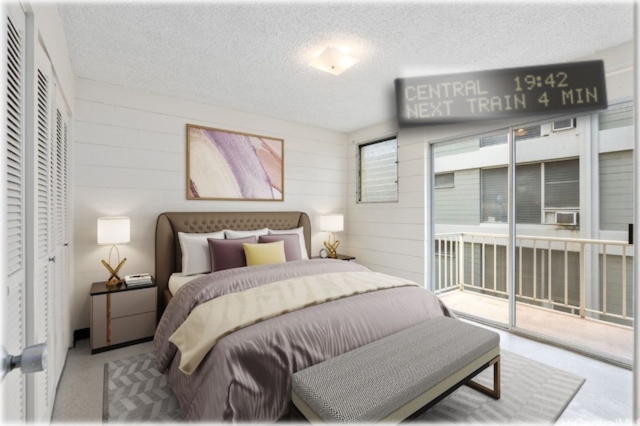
19:42
